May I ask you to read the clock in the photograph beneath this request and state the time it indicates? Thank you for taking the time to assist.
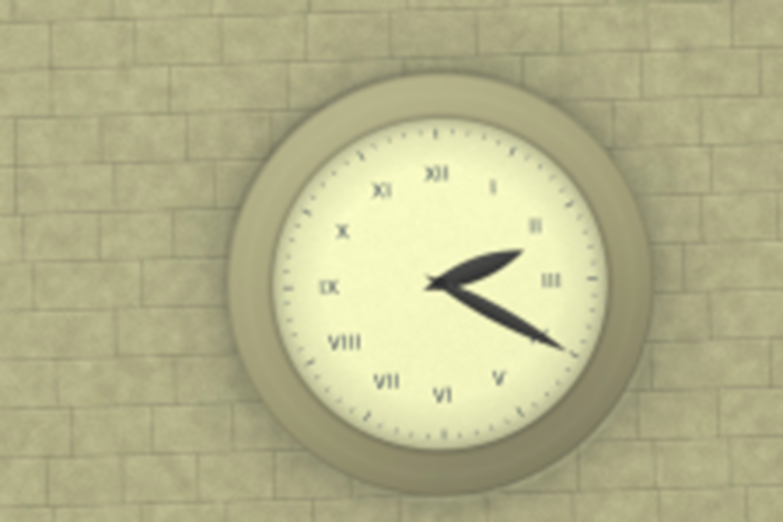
2:20
